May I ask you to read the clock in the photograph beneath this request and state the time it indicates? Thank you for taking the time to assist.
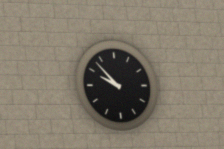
9:53
